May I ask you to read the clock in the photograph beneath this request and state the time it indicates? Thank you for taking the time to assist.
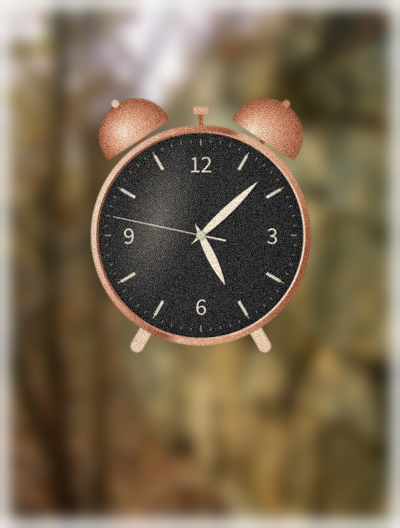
5:07:47
